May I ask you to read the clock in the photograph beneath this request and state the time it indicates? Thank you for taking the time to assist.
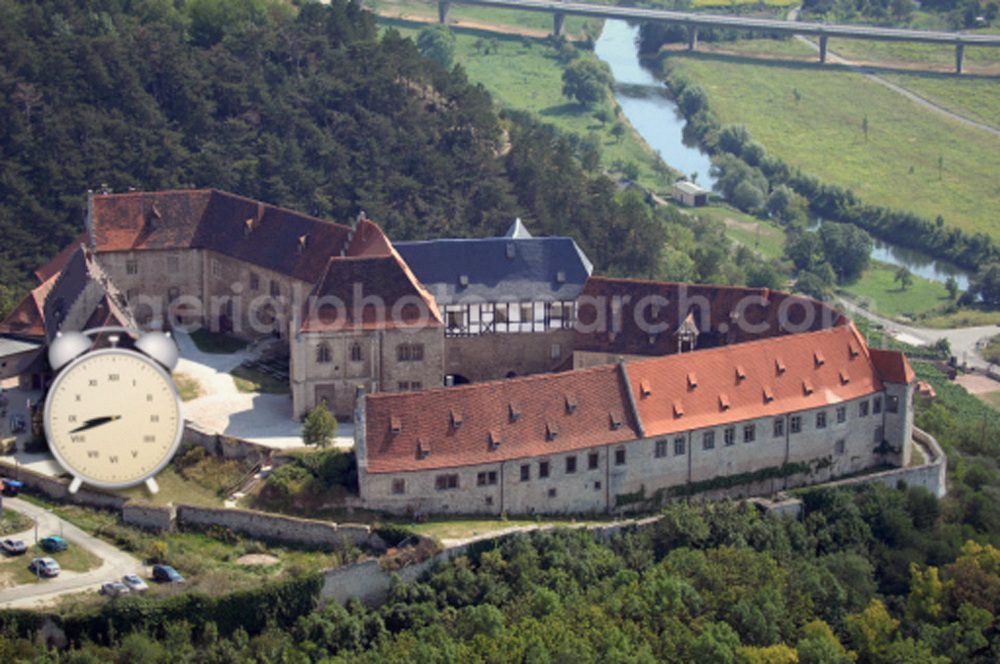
8:42
